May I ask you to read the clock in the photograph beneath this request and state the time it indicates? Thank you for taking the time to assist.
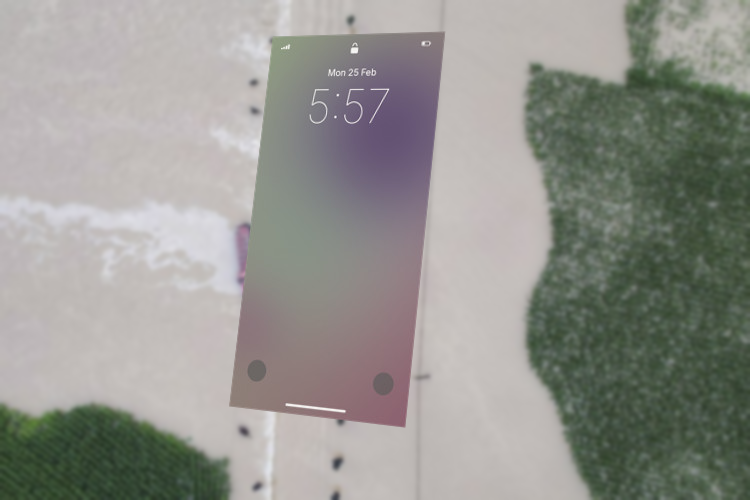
5:57
